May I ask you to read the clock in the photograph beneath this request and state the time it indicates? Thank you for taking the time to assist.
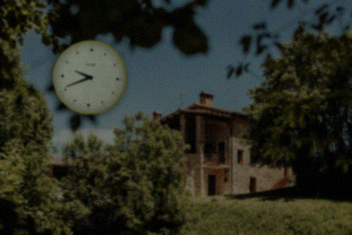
9:41
